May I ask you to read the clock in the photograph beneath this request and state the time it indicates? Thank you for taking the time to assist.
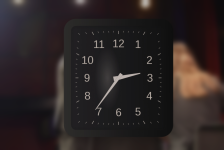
2:36
